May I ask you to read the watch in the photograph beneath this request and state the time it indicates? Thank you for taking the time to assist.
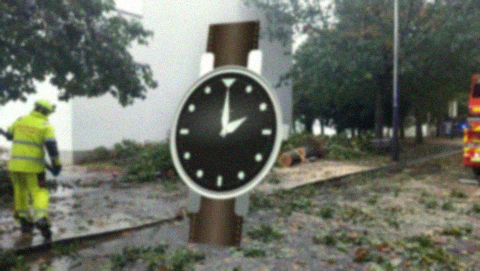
2:00
